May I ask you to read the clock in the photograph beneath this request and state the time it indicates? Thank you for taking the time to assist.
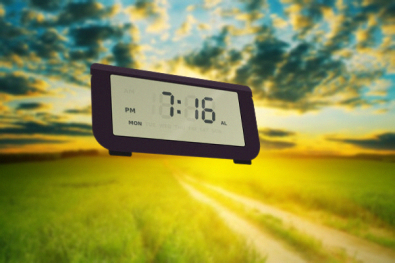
7:16
